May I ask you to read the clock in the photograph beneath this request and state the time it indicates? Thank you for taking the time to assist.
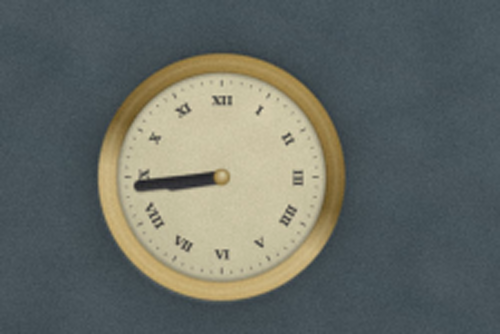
8:44
